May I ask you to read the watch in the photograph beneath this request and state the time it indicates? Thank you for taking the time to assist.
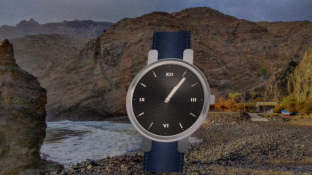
1:06
